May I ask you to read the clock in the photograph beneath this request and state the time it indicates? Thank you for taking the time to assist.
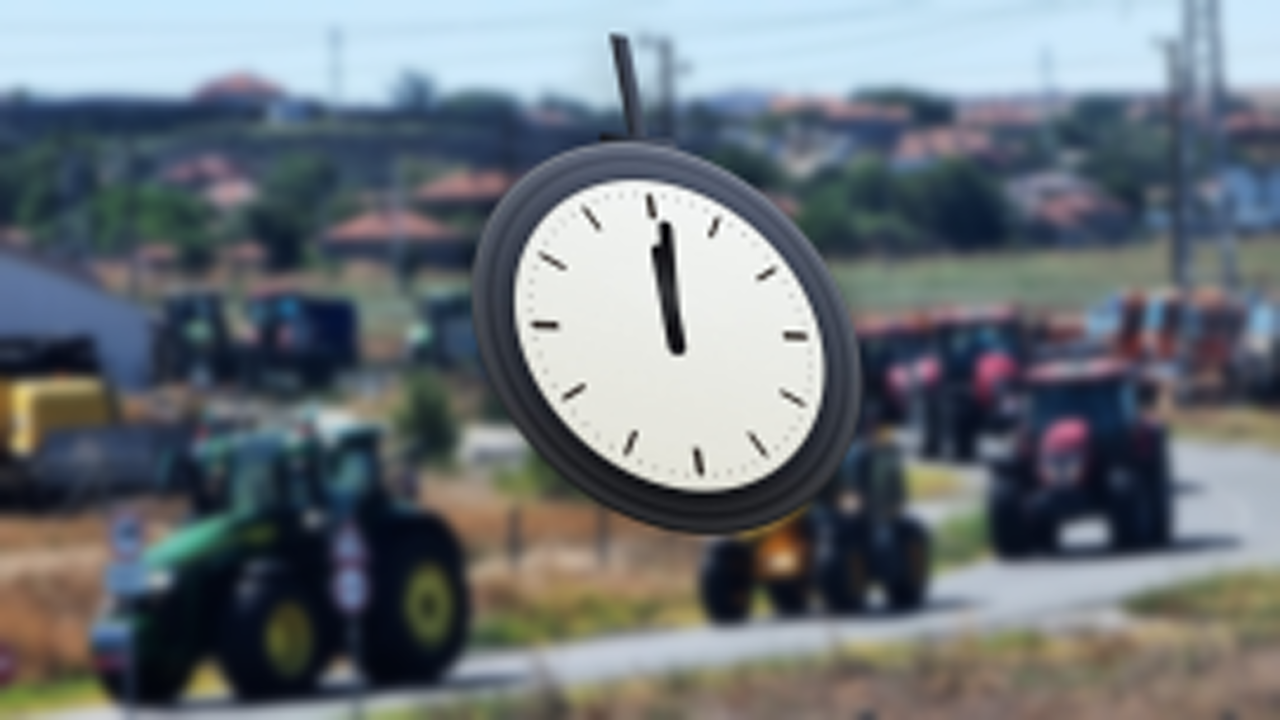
12:01
